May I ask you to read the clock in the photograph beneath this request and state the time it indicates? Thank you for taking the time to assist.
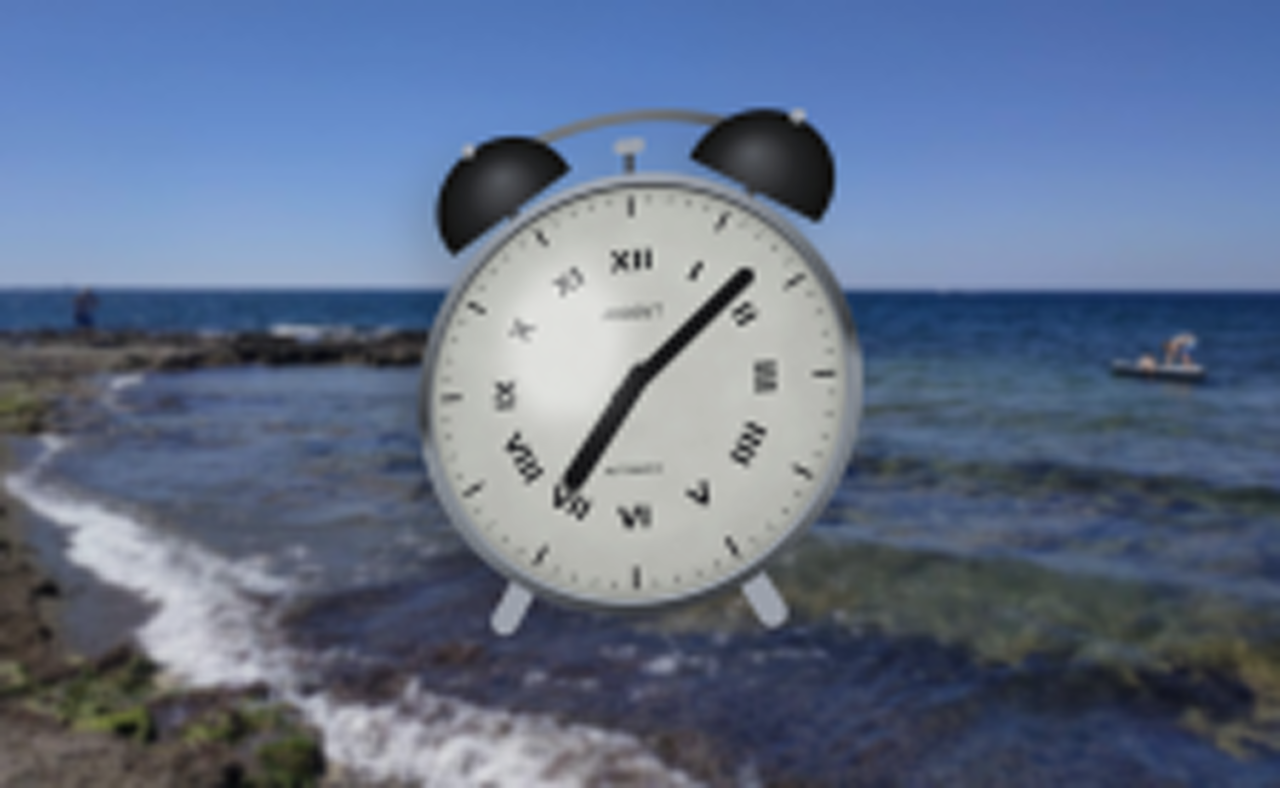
7:08
